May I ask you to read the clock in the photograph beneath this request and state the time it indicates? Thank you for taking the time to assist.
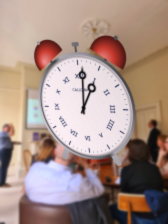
1:01
